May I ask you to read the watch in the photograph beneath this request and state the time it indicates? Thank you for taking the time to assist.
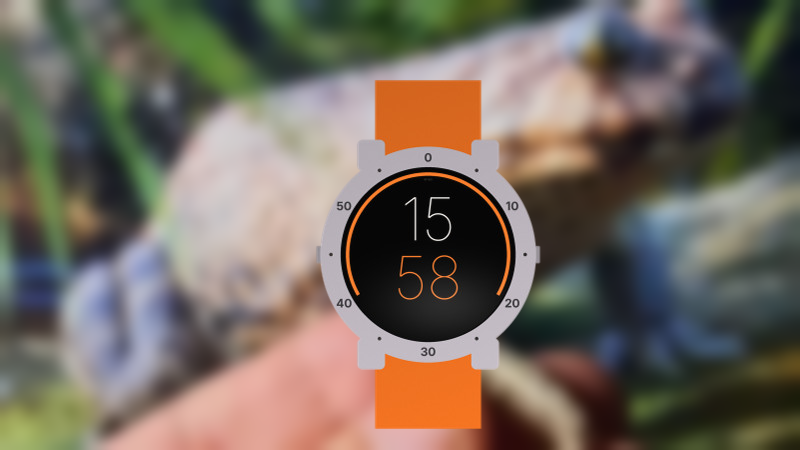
15:58
